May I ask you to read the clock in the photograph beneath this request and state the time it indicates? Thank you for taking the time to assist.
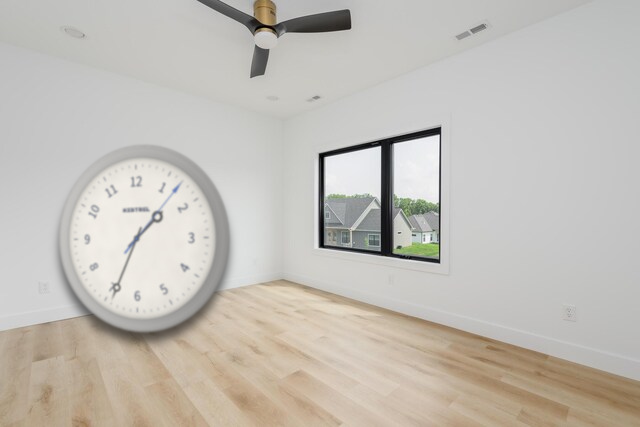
1:34:07
